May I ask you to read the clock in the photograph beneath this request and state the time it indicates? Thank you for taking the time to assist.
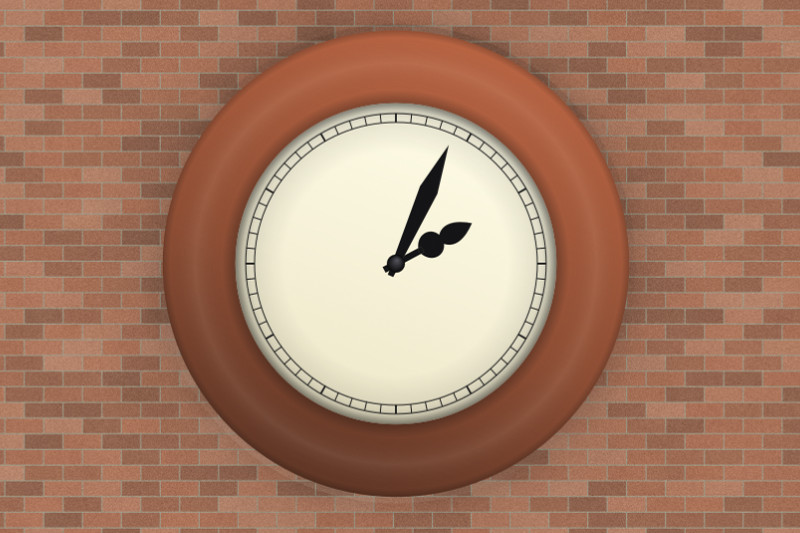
2:04
